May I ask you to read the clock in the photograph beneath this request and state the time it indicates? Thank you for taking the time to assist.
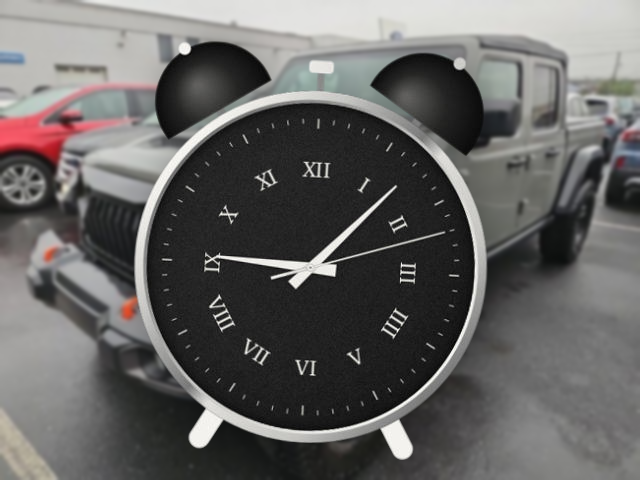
9:07:12
